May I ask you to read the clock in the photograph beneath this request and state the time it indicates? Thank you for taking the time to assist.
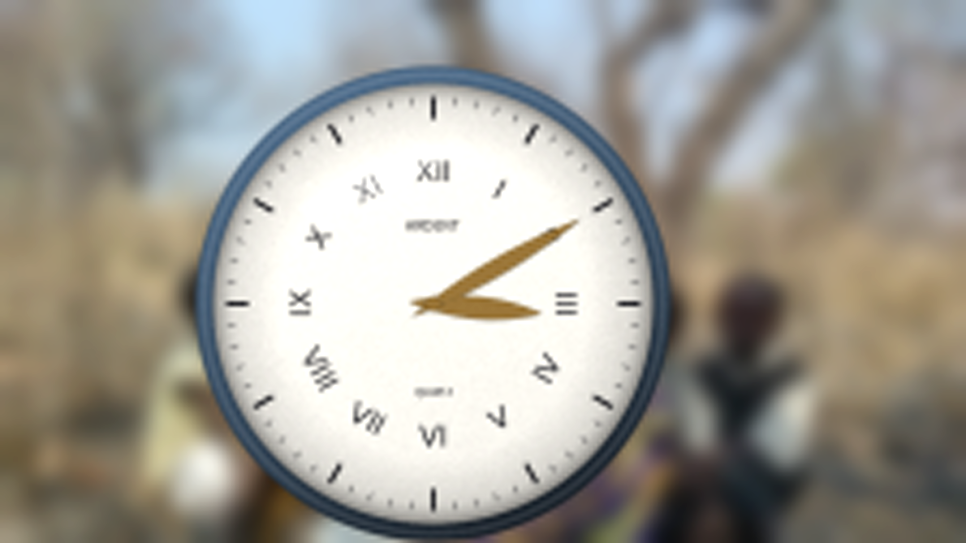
3:10
